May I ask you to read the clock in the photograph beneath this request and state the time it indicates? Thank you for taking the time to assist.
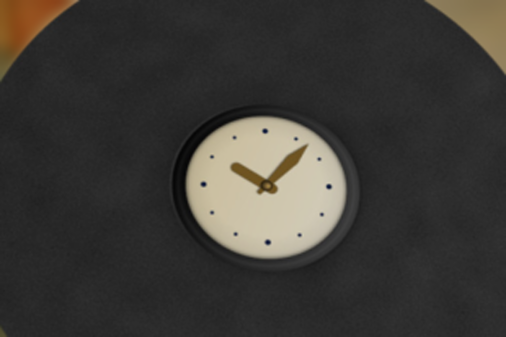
10:07
